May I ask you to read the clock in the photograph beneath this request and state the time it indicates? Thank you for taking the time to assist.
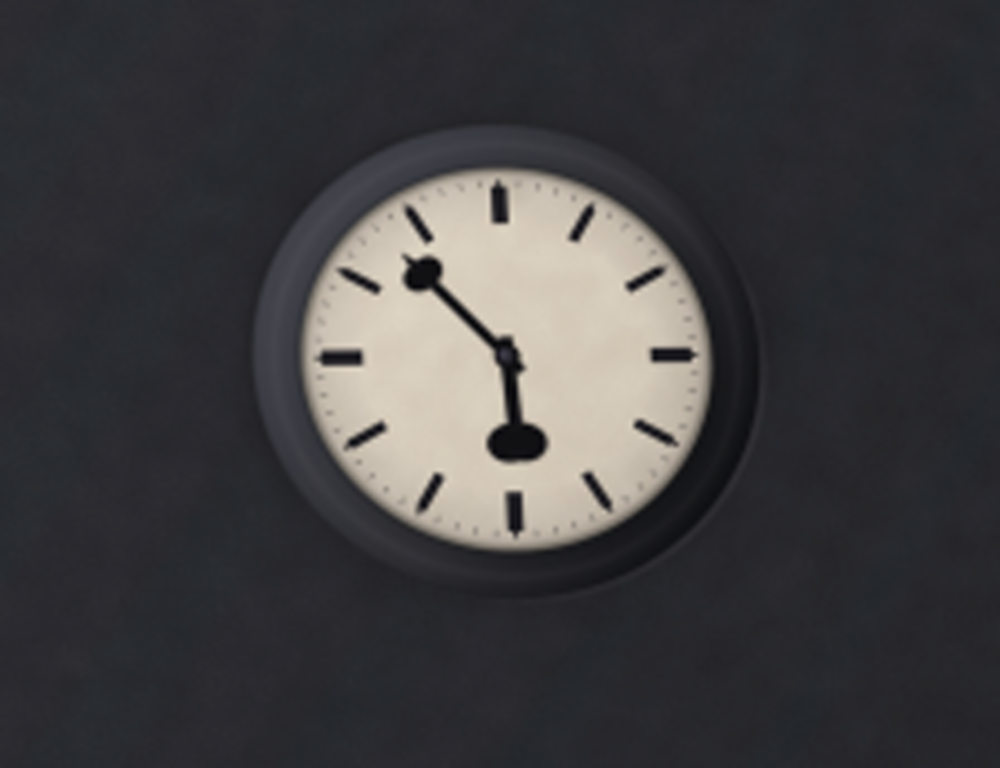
5:53
